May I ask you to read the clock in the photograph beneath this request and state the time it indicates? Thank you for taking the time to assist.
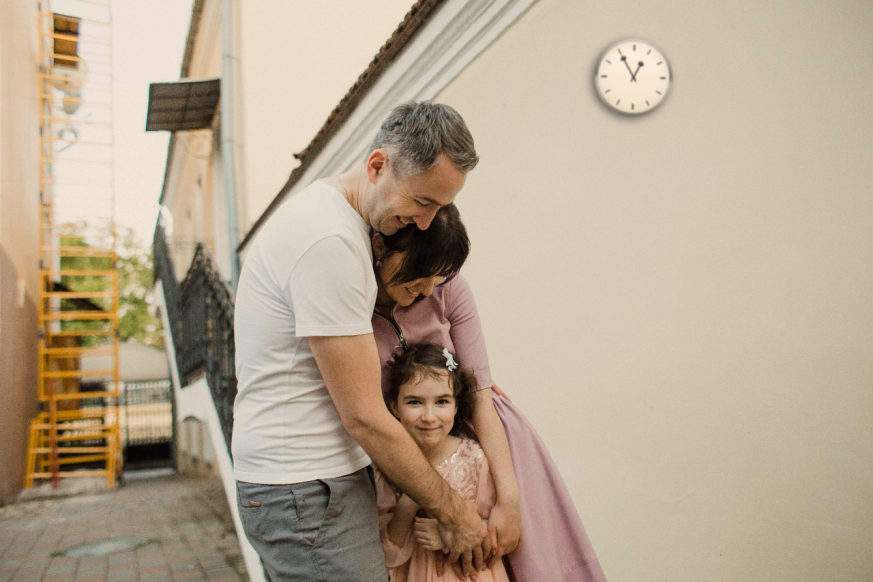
12:55
